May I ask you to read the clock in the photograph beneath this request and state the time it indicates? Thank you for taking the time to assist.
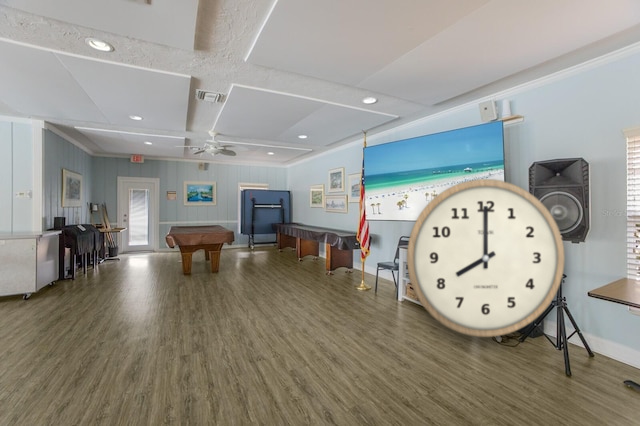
8:00
